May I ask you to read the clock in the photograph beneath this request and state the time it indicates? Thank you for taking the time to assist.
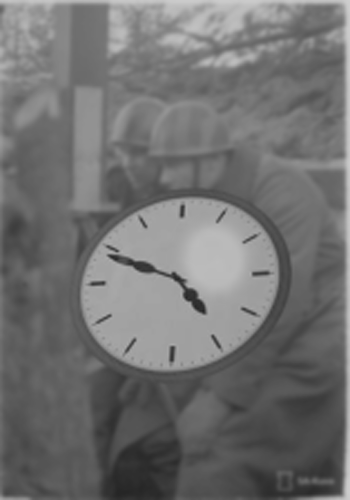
4:49
